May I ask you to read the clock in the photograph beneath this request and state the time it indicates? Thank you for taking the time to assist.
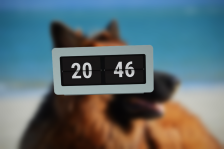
20:46
